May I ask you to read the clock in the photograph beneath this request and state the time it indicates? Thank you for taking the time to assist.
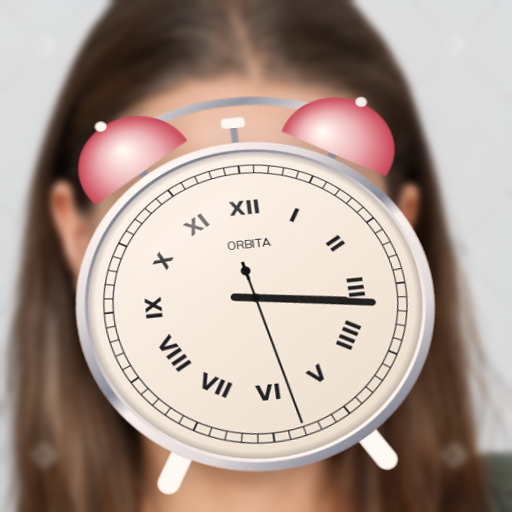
3:16:28
